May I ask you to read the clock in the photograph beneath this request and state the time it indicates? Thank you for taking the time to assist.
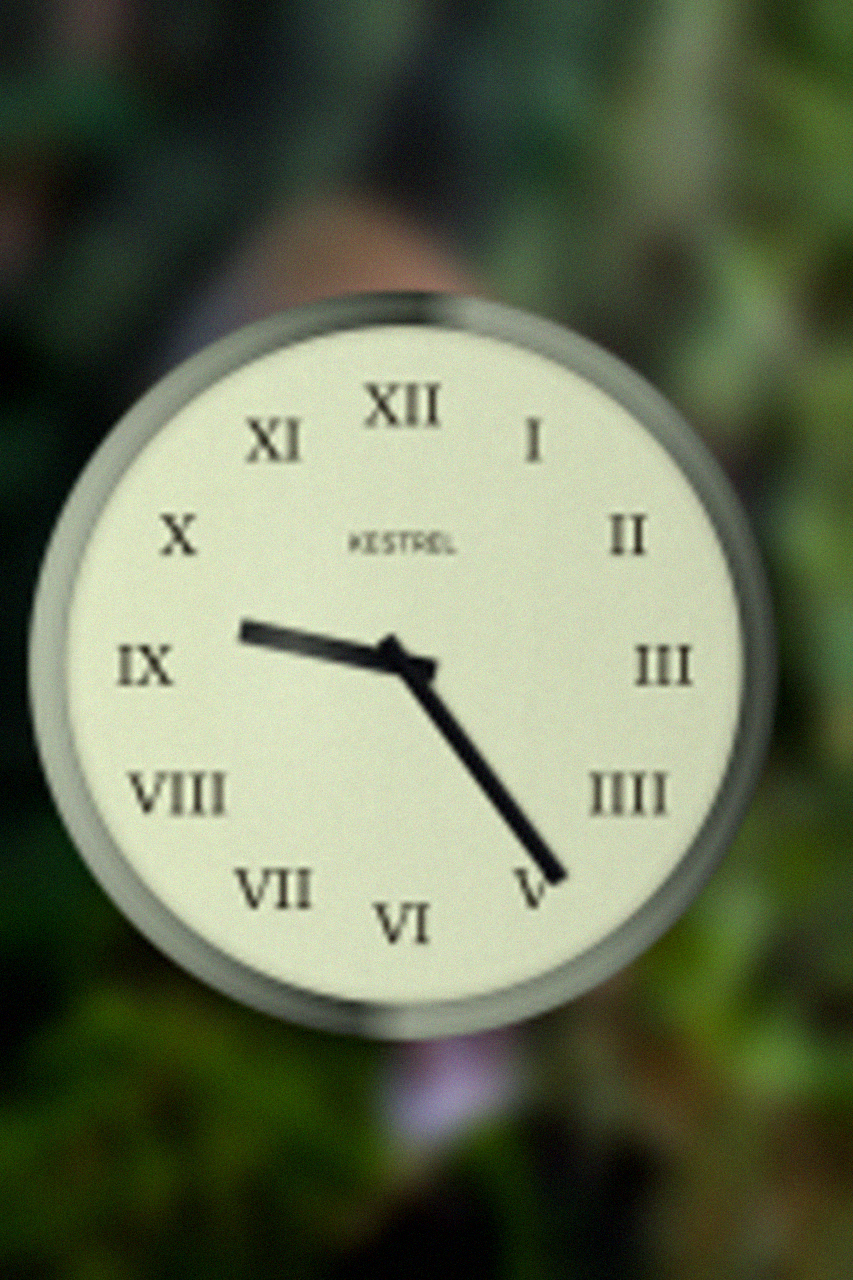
9:24
